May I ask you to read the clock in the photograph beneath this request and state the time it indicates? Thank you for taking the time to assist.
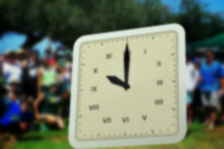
10:00
